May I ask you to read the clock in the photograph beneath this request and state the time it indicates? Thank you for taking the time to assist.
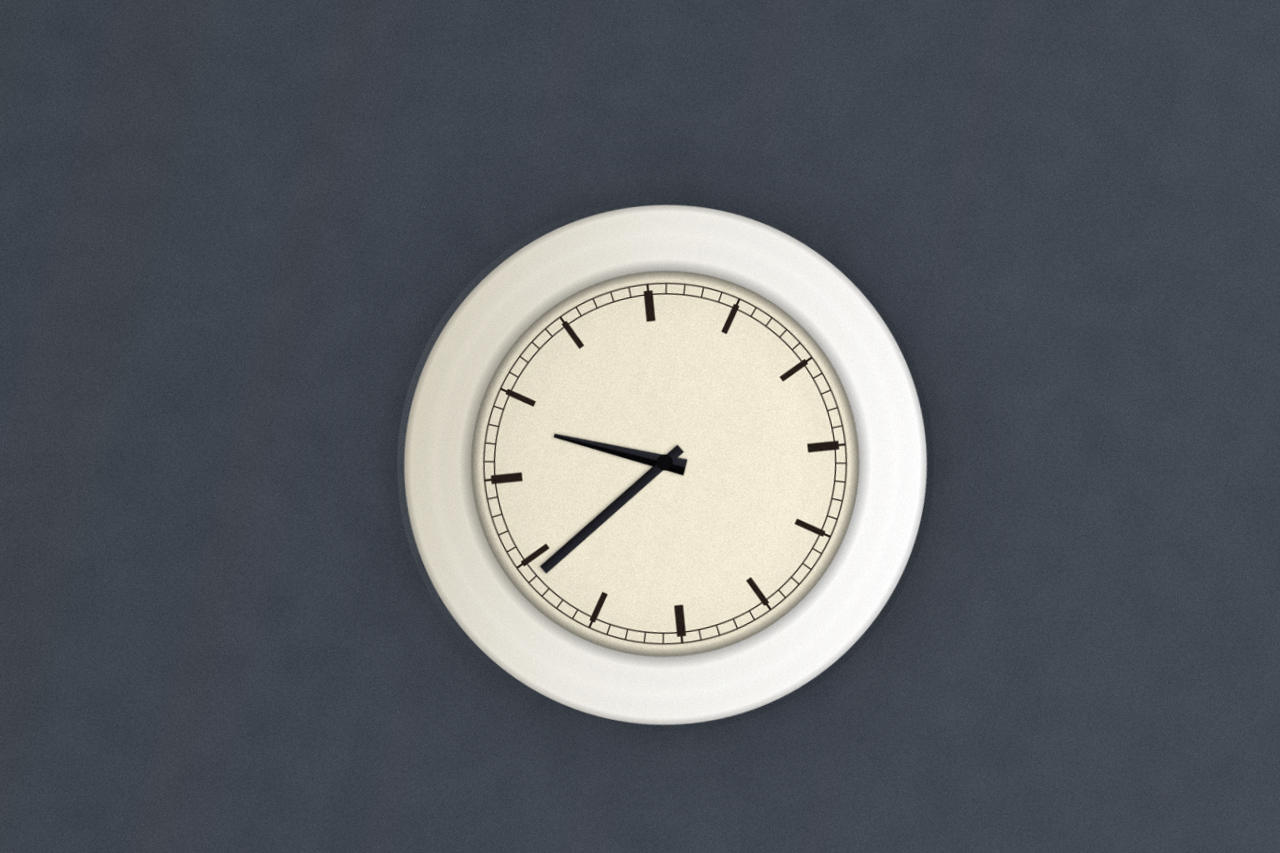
9:39
